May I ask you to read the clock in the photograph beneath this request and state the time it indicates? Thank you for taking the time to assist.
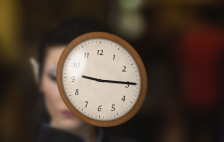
9:15
